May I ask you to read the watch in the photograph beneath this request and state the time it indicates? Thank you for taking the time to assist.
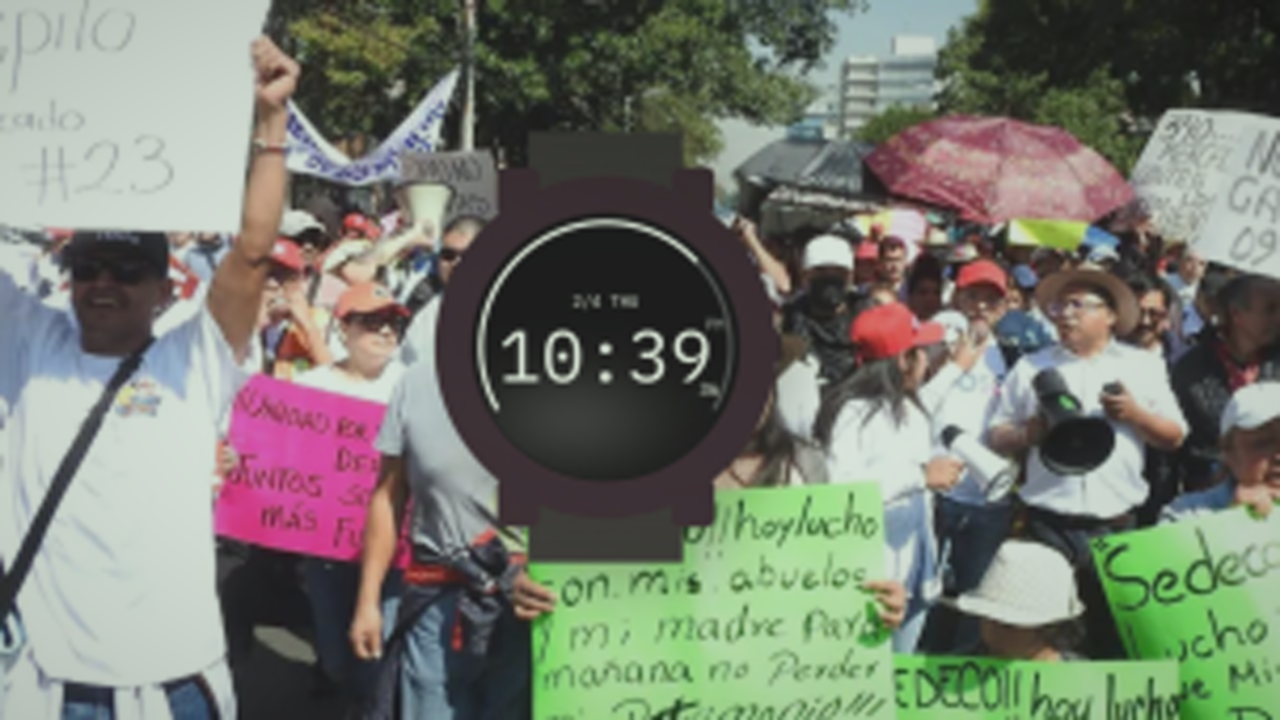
10:39
